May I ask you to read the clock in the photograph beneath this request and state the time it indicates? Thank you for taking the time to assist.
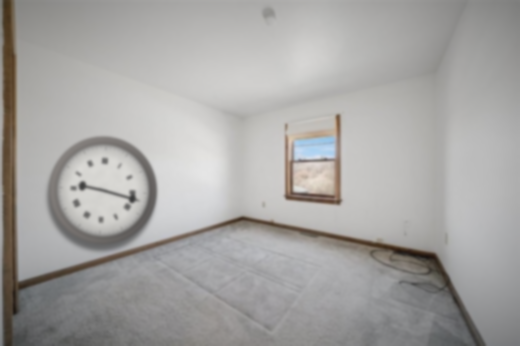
9:17
